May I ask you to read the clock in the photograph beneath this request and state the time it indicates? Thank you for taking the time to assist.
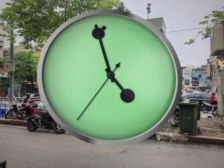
4:58:37
